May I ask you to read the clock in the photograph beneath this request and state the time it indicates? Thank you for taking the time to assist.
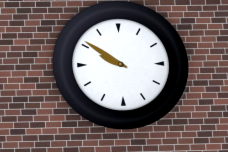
9:51
